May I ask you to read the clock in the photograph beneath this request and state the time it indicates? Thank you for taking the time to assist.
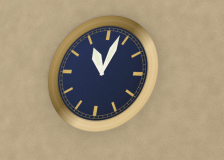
11:03
